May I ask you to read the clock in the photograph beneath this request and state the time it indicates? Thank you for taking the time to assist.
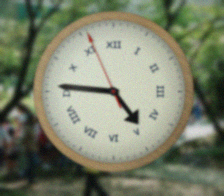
4:45:56
